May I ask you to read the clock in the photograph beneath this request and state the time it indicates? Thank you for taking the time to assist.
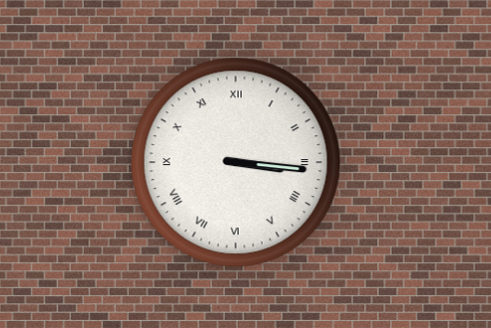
3:16
